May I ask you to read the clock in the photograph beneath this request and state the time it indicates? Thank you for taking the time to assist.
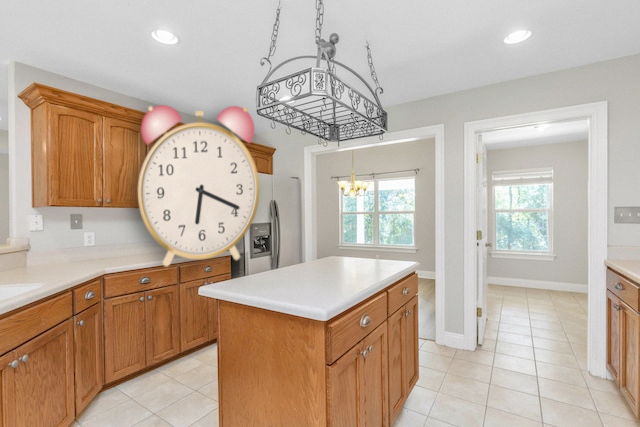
6:19
